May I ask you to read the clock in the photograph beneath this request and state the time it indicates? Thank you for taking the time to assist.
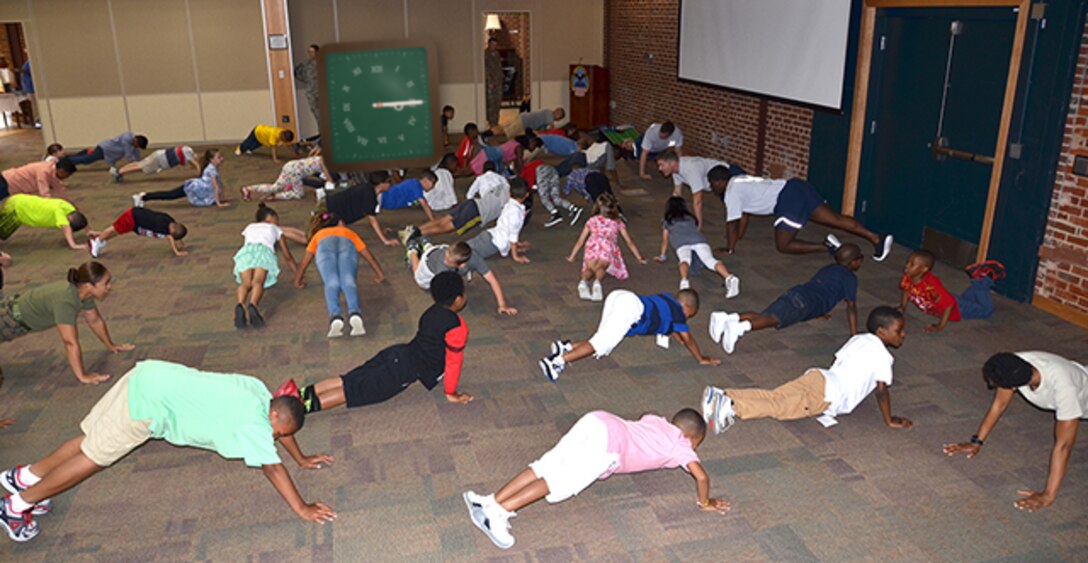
3:15
